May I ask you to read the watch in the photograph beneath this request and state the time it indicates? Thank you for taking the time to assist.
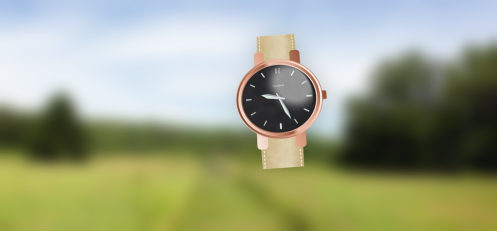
9:26
